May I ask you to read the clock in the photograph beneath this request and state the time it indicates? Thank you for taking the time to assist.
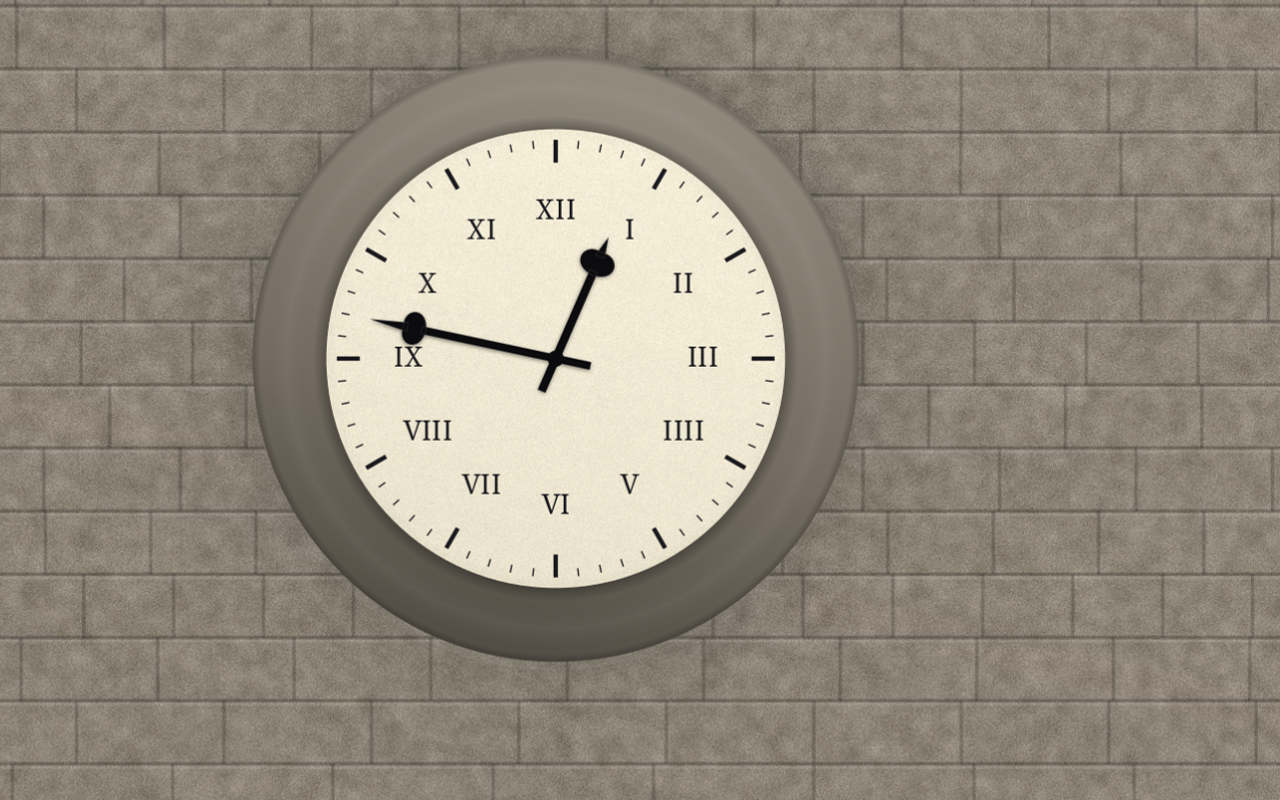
12:47
